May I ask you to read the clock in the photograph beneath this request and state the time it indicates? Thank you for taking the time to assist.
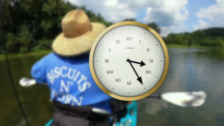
3:25
